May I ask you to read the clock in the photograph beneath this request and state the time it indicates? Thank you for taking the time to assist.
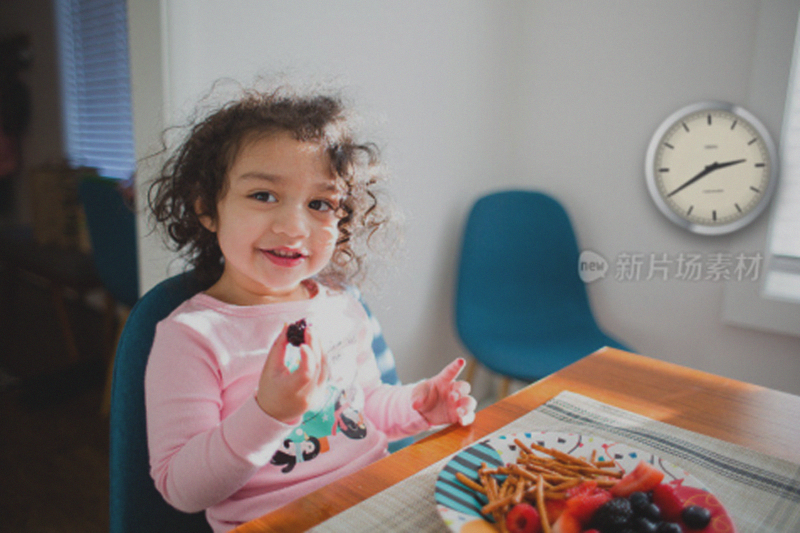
2:40
